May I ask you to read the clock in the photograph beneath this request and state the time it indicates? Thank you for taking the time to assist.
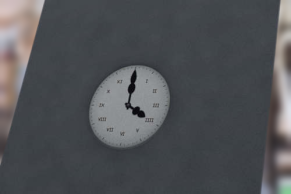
4:00
